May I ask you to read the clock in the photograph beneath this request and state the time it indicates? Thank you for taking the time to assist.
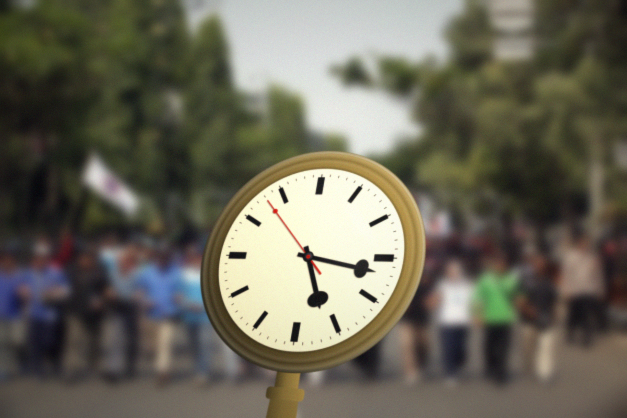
5:16:53
